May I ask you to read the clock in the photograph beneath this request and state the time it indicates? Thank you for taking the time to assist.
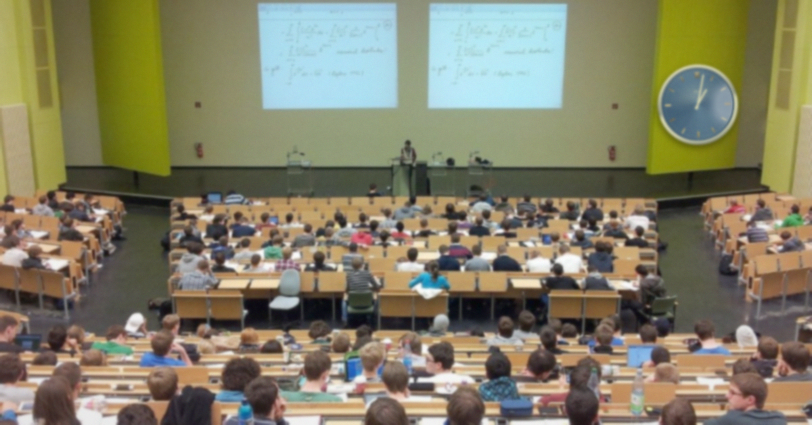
1:02
